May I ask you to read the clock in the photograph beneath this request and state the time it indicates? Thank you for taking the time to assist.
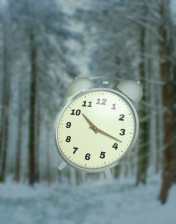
10:18
